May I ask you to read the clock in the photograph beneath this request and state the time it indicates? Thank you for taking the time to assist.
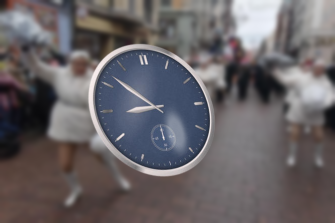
8:52
